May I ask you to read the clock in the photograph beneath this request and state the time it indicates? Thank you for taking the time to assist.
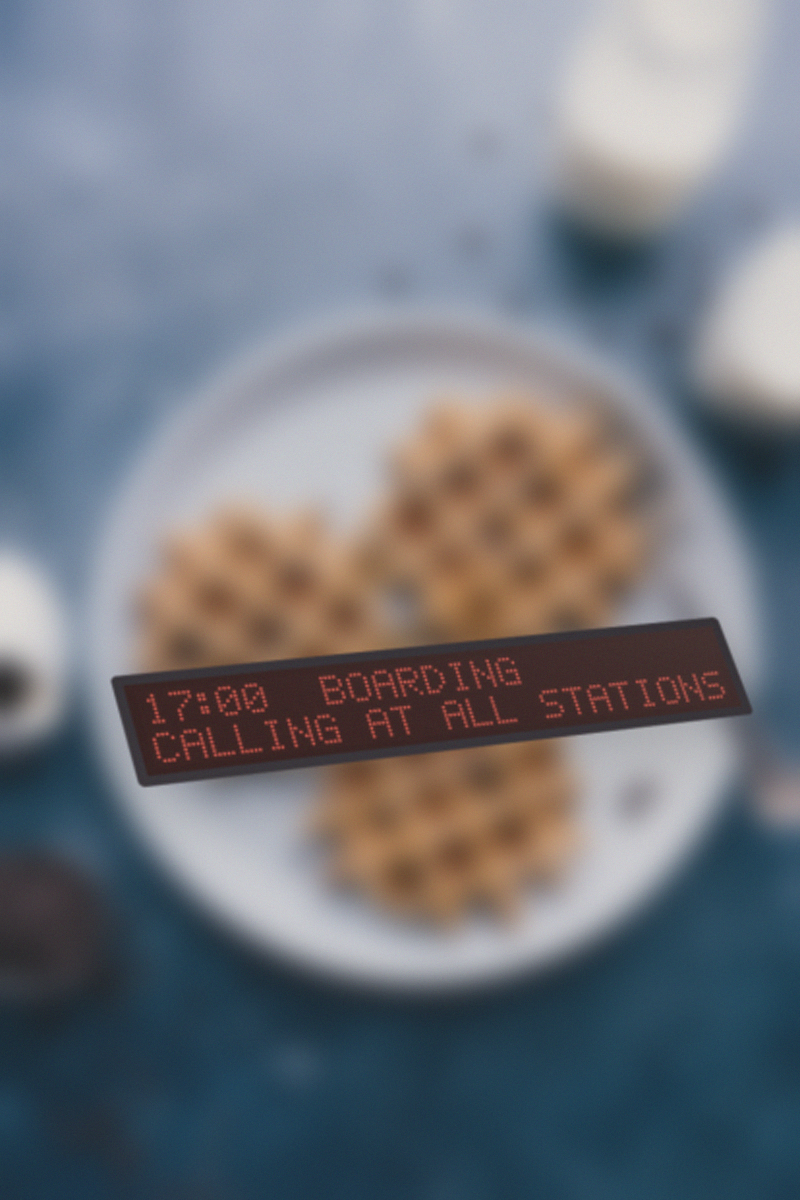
17:00
